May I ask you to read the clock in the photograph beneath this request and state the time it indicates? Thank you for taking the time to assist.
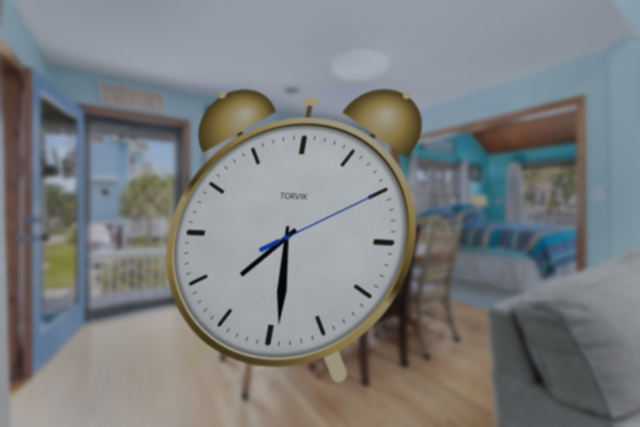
7:29:10
